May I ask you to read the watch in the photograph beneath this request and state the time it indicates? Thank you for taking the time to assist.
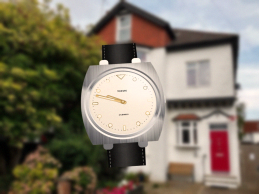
9:48
